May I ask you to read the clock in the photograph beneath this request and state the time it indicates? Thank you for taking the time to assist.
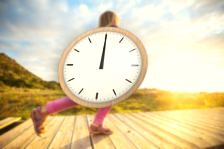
12:00
